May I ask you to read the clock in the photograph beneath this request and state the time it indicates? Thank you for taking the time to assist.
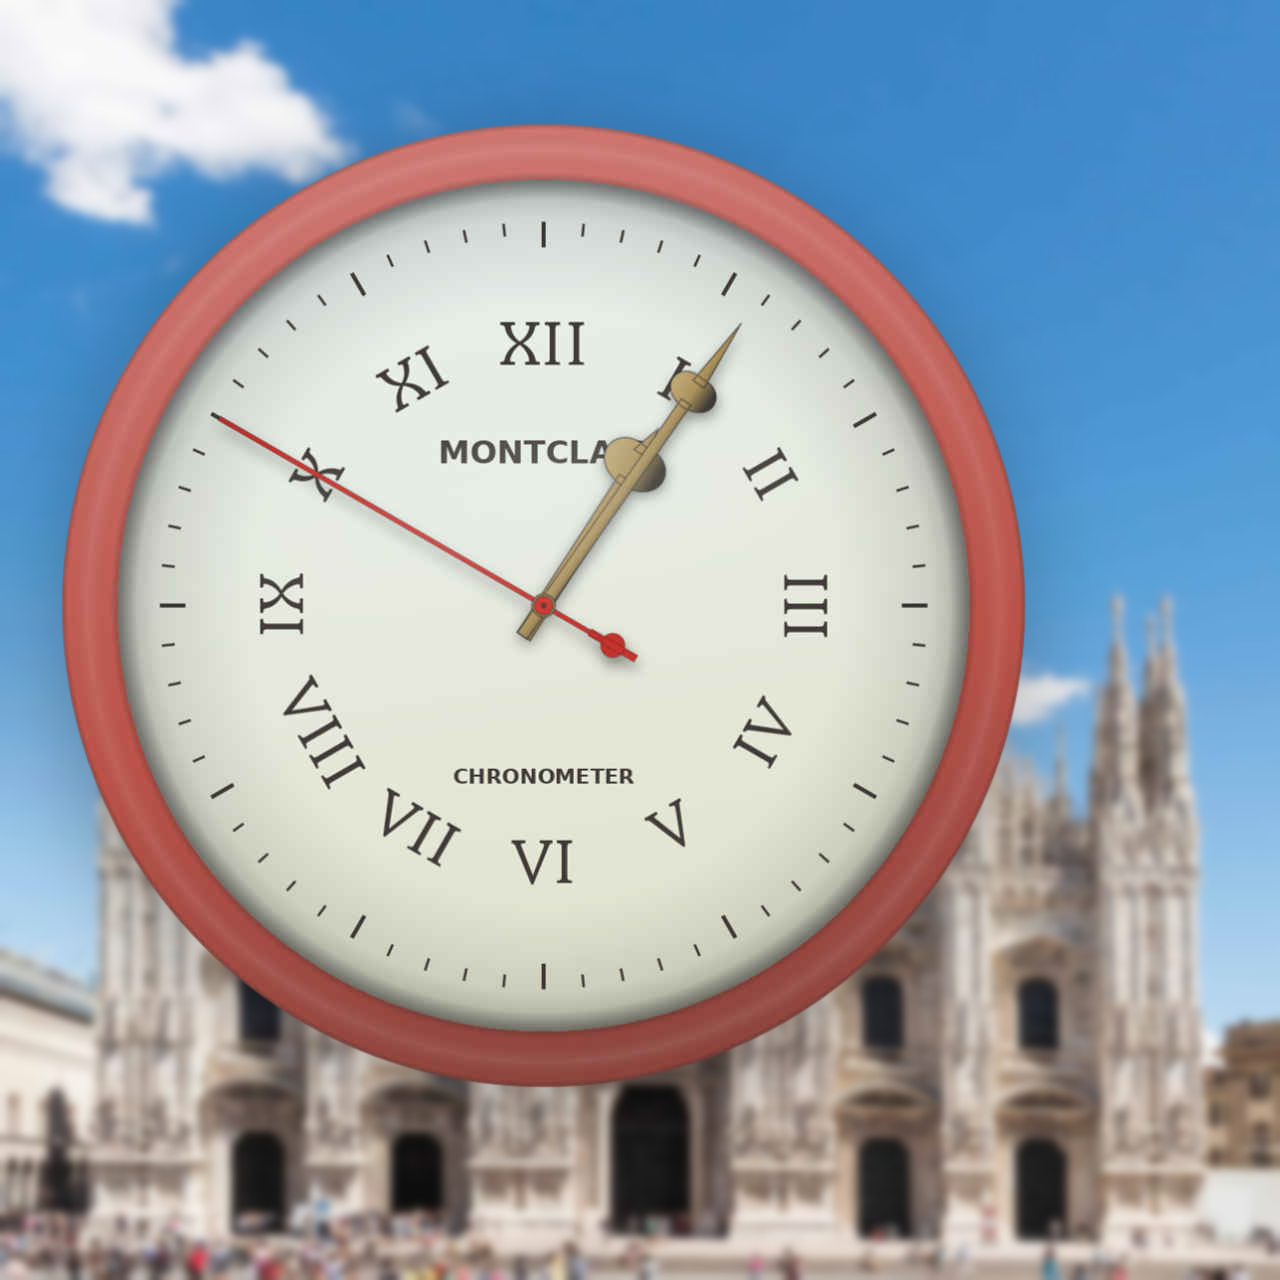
1:05:50
